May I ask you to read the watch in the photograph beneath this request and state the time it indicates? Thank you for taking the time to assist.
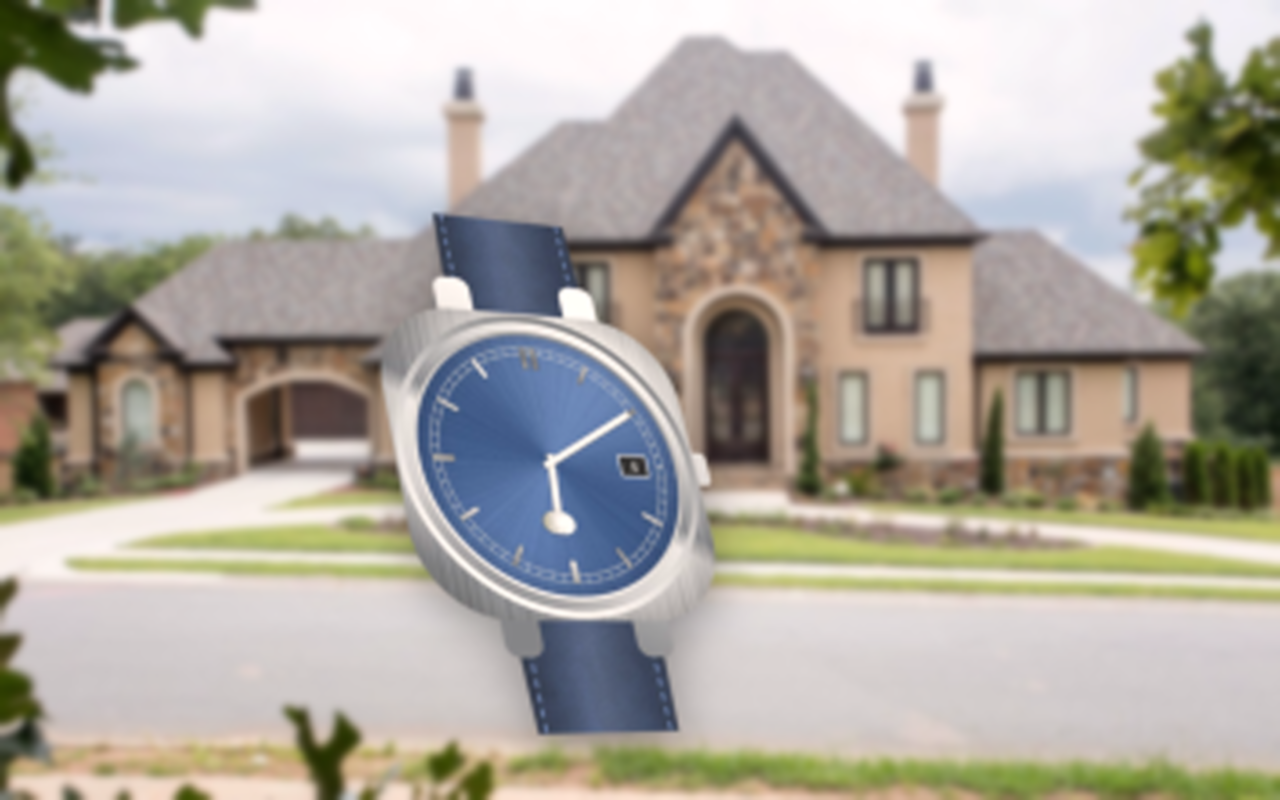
6:10
